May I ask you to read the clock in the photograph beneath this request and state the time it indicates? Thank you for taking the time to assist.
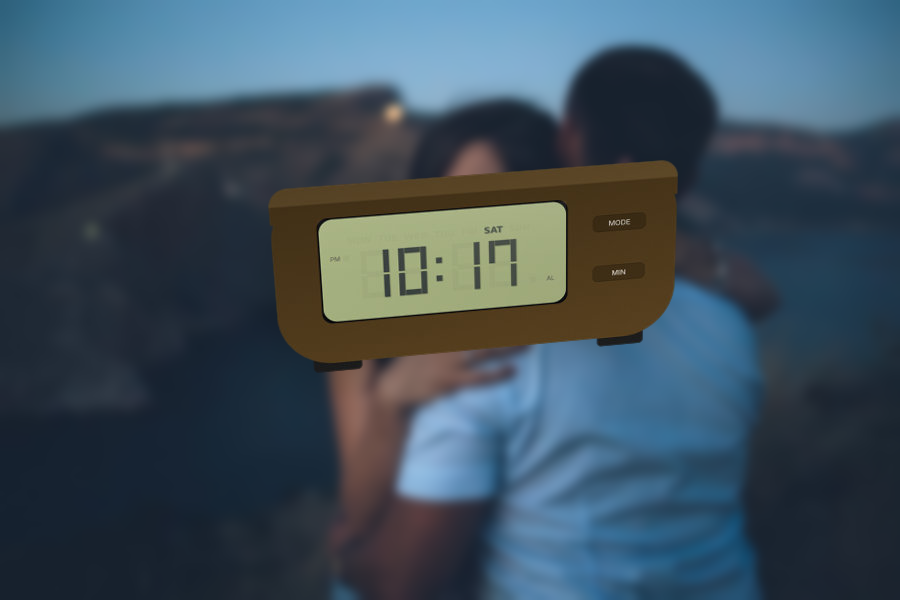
10:17
